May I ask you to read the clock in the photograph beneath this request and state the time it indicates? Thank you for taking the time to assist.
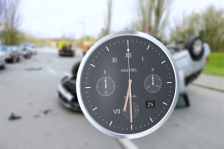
6:30
